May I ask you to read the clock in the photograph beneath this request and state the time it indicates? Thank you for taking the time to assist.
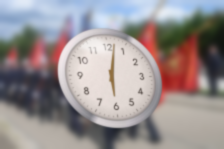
6:02
